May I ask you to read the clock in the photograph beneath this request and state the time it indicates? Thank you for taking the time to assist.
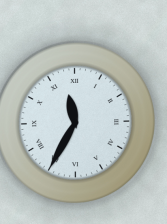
11:35
